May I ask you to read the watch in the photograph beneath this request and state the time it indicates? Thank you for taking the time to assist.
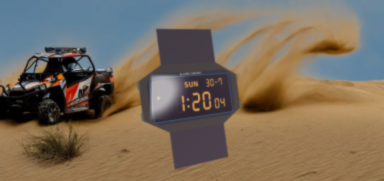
1:20:04
